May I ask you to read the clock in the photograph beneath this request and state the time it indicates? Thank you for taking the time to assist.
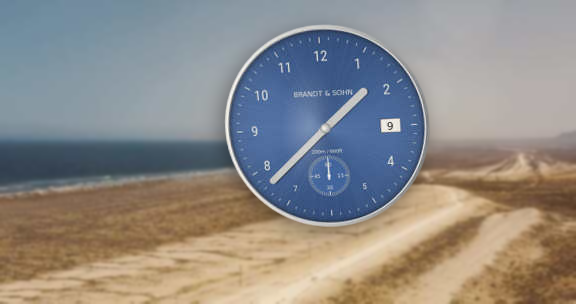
1:38
